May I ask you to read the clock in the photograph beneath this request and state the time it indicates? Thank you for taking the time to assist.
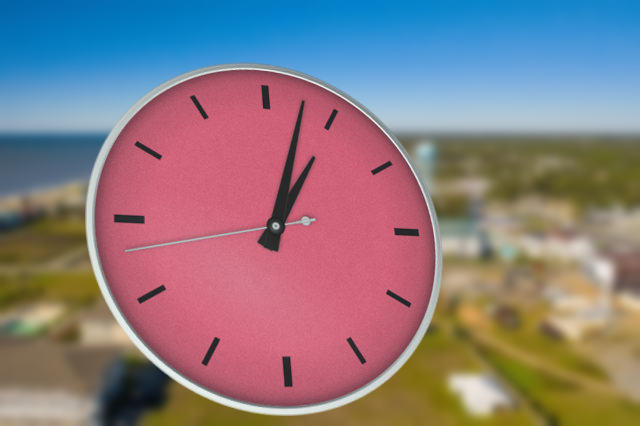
1:02:43
